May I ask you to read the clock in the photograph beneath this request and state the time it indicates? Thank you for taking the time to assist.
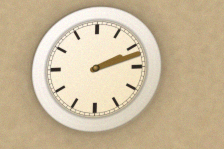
2:12
